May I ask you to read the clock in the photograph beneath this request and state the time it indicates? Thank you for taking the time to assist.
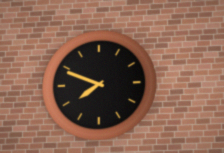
7:49
